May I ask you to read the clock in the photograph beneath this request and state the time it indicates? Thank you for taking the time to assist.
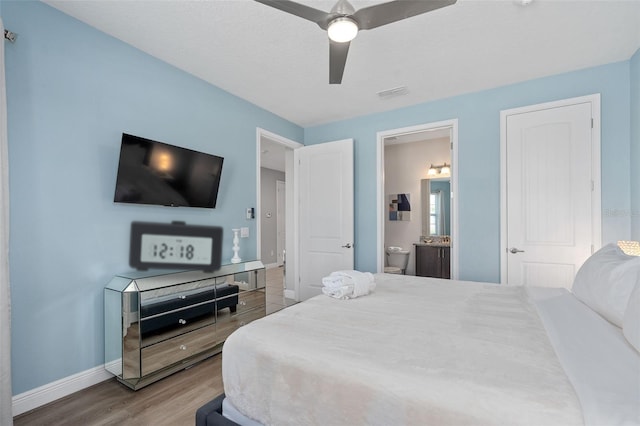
12:18
